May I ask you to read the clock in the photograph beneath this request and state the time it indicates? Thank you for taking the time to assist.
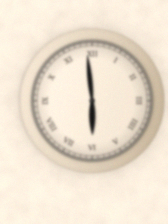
5:59
